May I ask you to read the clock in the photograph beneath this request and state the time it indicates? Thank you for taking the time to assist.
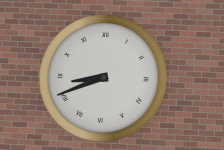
8:41
